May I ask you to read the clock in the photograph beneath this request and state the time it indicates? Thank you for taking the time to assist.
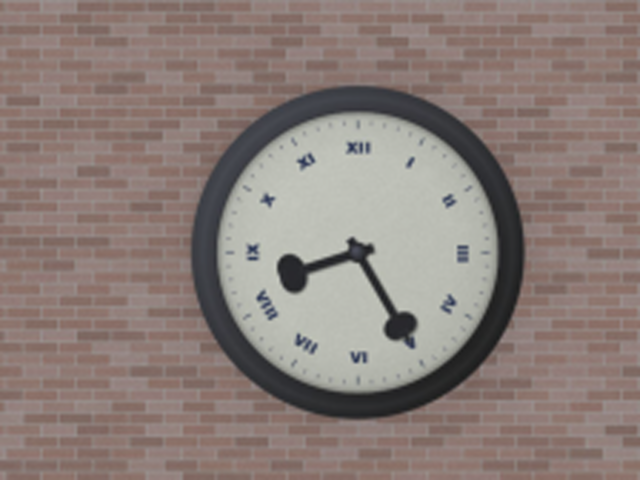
8:25
